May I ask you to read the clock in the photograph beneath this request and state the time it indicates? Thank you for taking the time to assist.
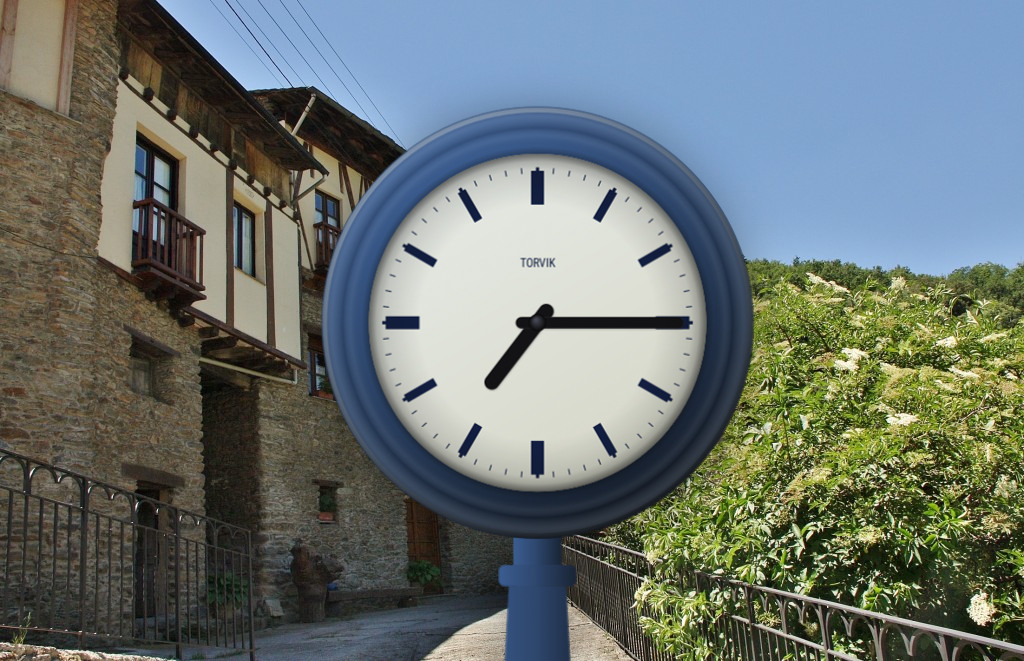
7:15
